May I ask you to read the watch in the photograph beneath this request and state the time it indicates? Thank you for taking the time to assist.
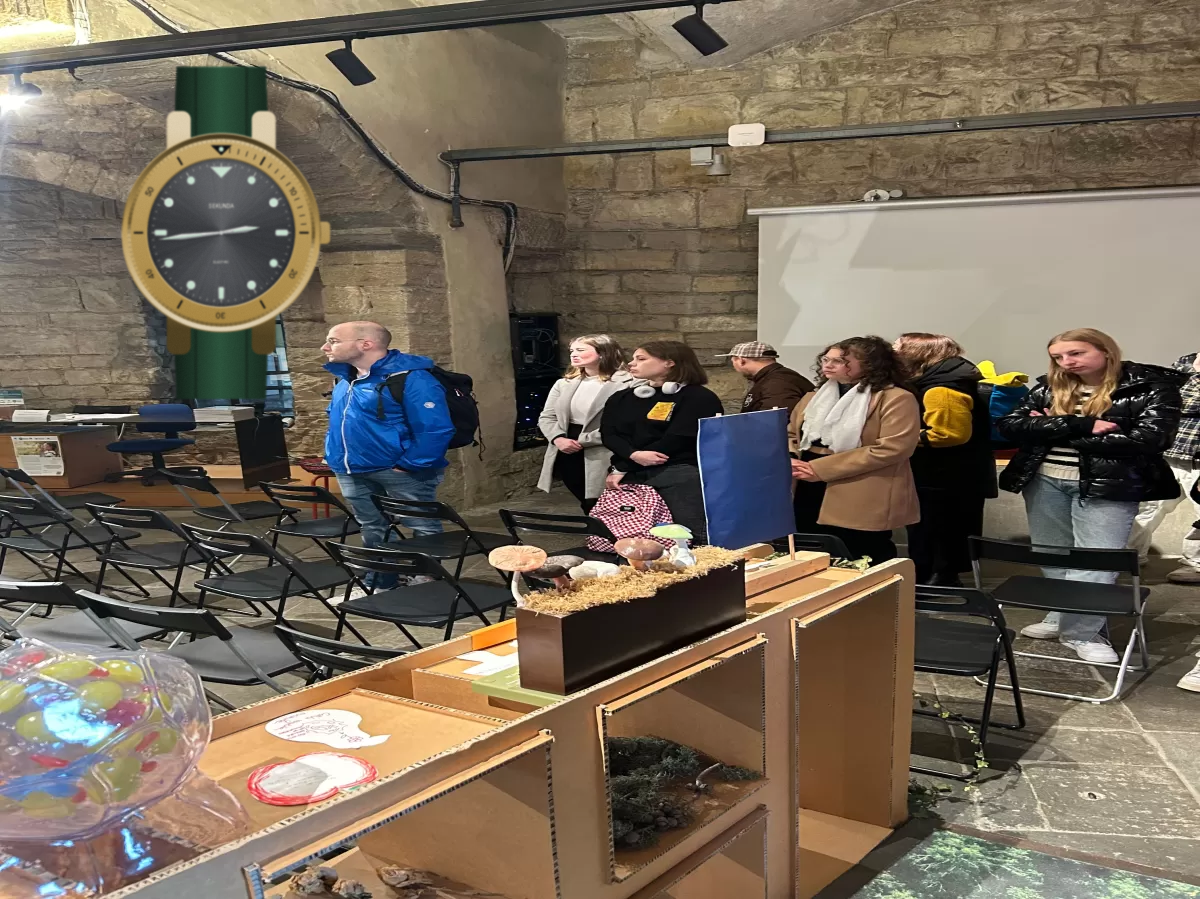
2:44
